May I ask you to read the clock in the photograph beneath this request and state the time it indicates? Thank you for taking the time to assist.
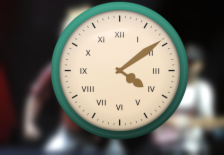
4:09
